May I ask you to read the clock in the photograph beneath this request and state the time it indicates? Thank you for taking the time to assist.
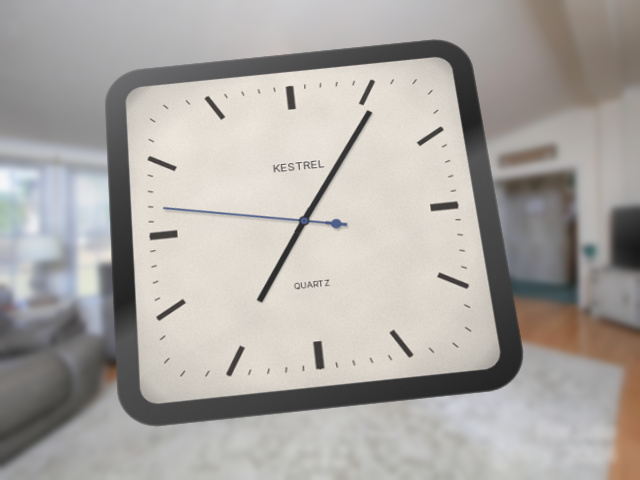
7:05:47
